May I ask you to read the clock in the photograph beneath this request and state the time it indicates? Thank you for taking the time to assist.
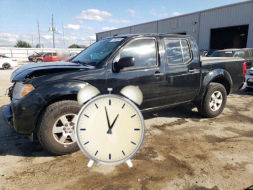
12:58
